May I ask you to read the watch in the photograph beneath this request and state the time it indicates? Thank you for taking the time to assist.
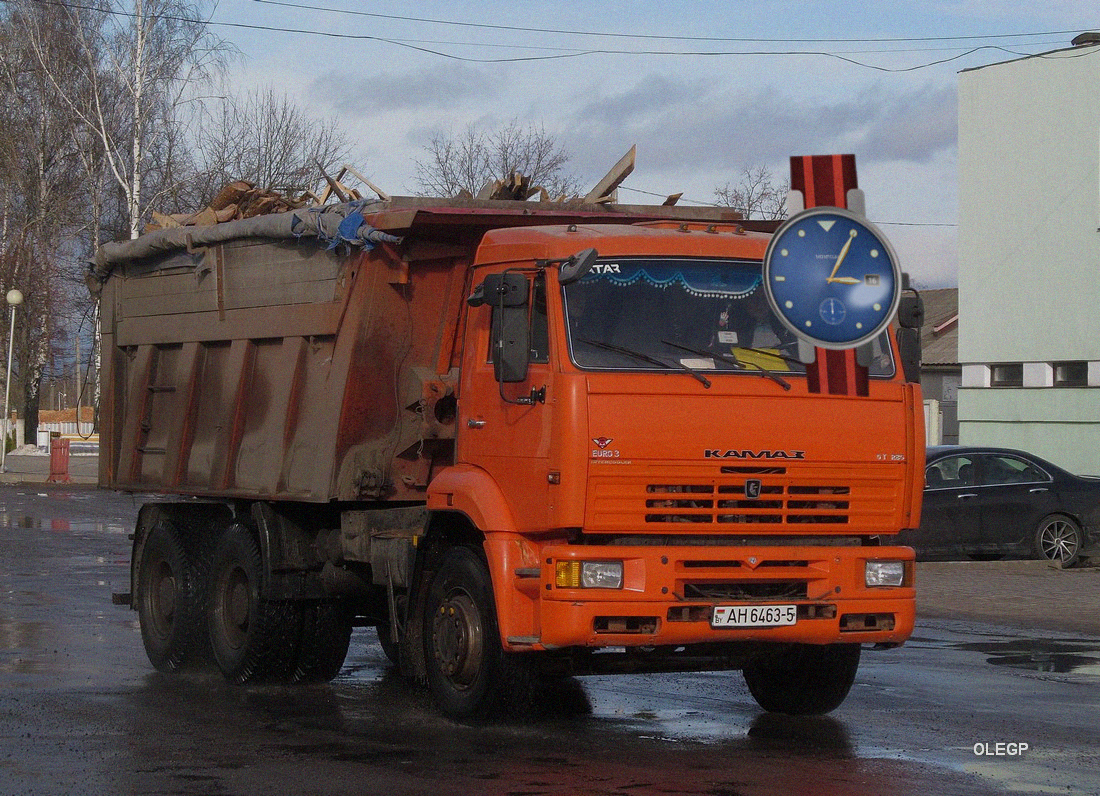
3:05
